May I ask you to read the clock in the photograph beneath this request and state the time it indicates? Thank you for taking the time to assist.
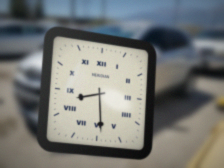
8:29
